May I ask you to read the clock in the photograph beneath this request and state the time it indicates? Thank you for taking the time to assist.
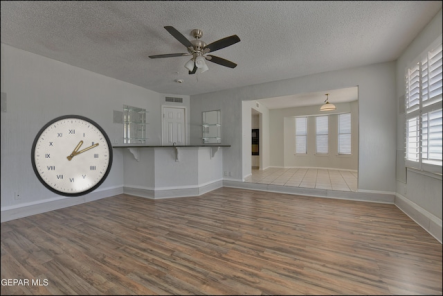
1:11
